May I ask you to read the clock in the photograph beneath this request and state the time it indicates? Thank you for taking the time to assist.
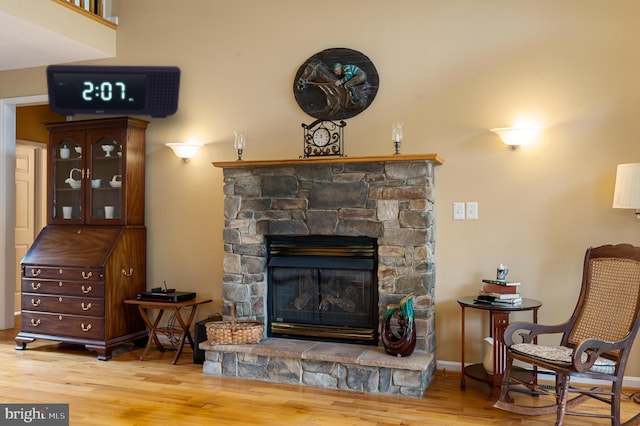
2:07
